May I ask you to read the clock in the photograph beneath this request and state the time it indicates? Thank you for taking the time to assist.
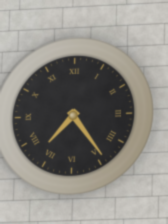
7:24
